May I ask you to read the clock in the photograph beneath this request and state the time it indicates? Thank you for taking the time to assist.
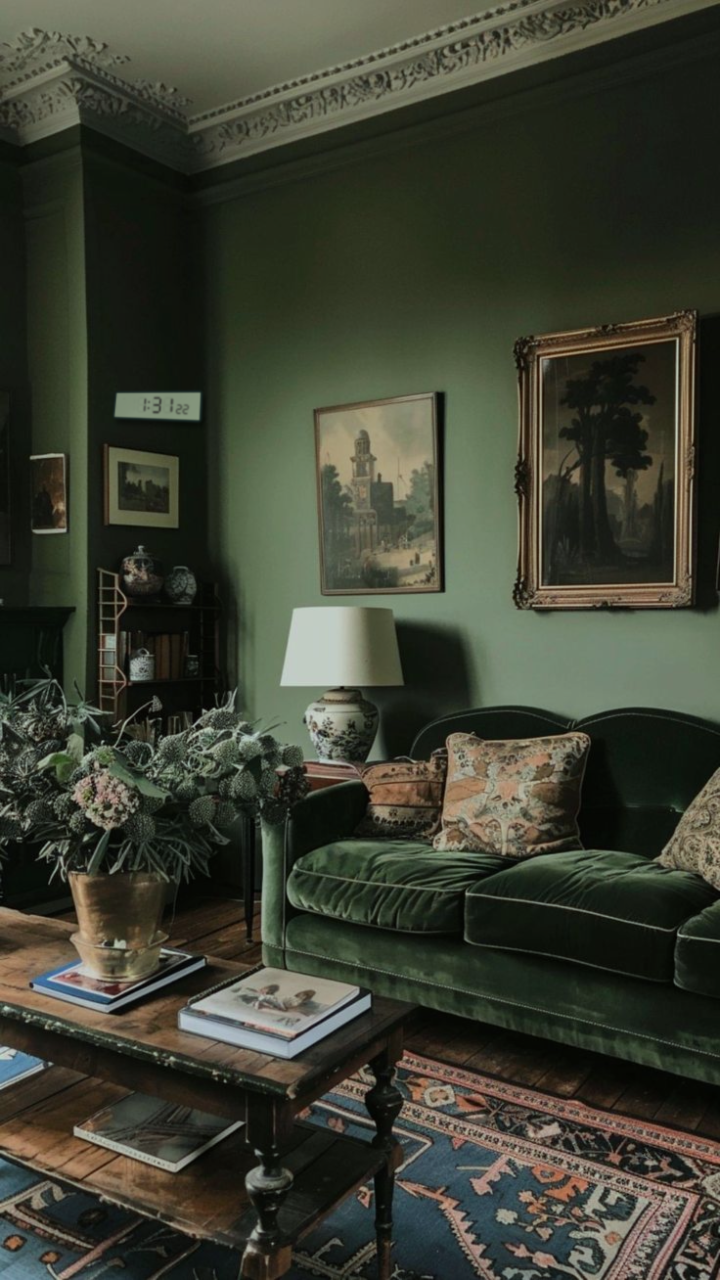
1:31
